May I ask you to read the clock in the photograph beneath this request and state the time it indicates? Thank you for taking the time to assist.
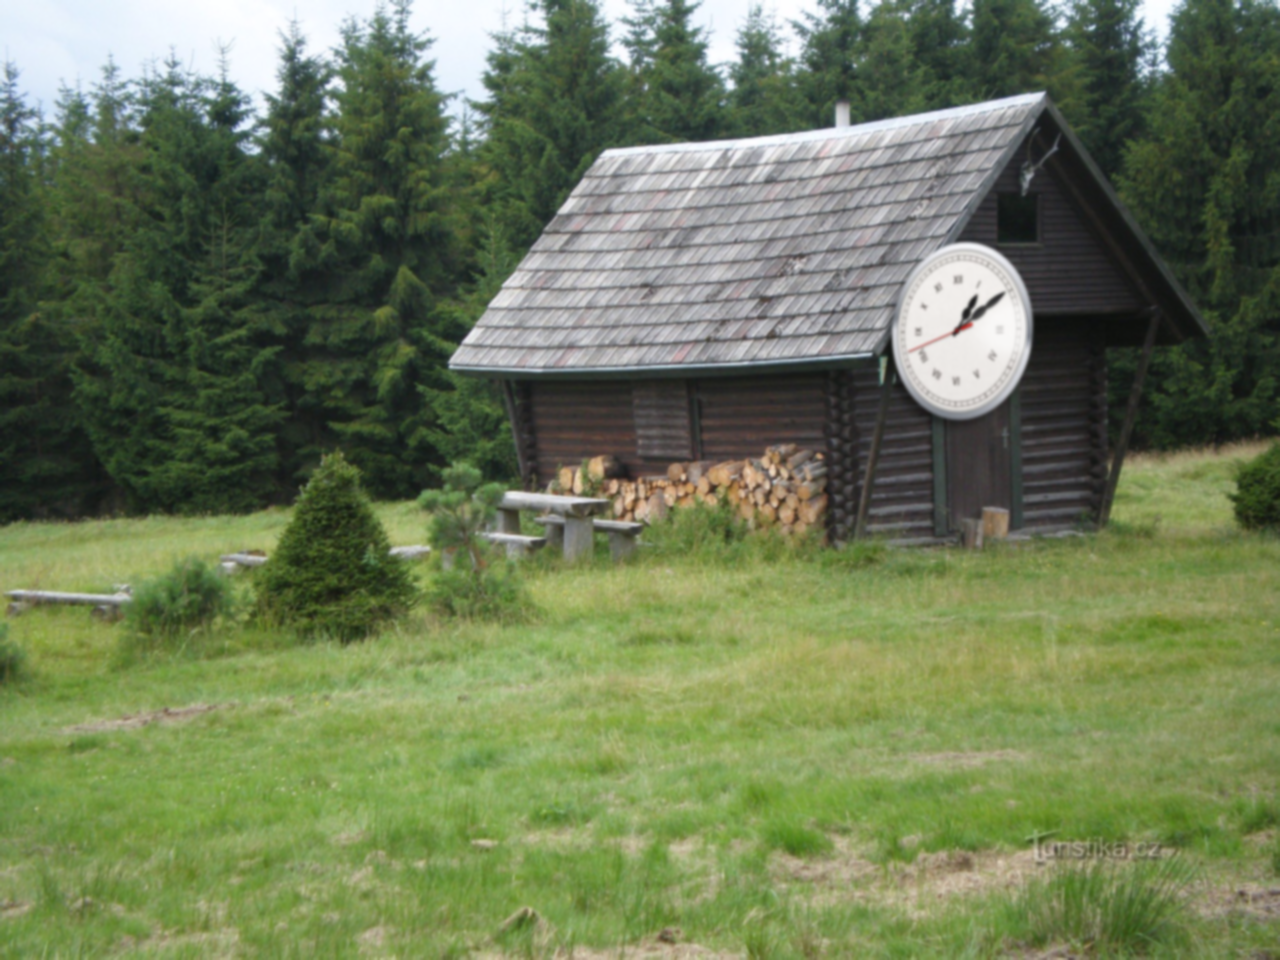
1:09:42
